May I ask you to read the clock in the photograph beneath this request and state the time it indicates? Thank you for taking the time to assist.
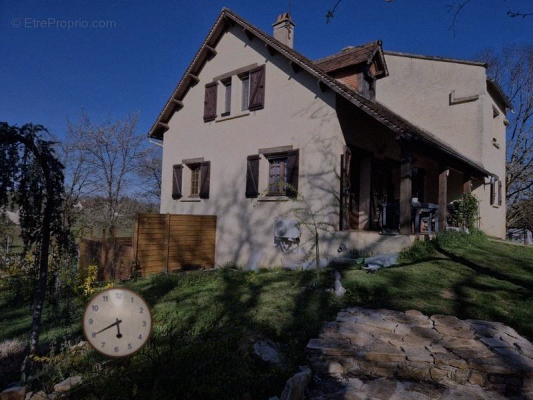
5:40
